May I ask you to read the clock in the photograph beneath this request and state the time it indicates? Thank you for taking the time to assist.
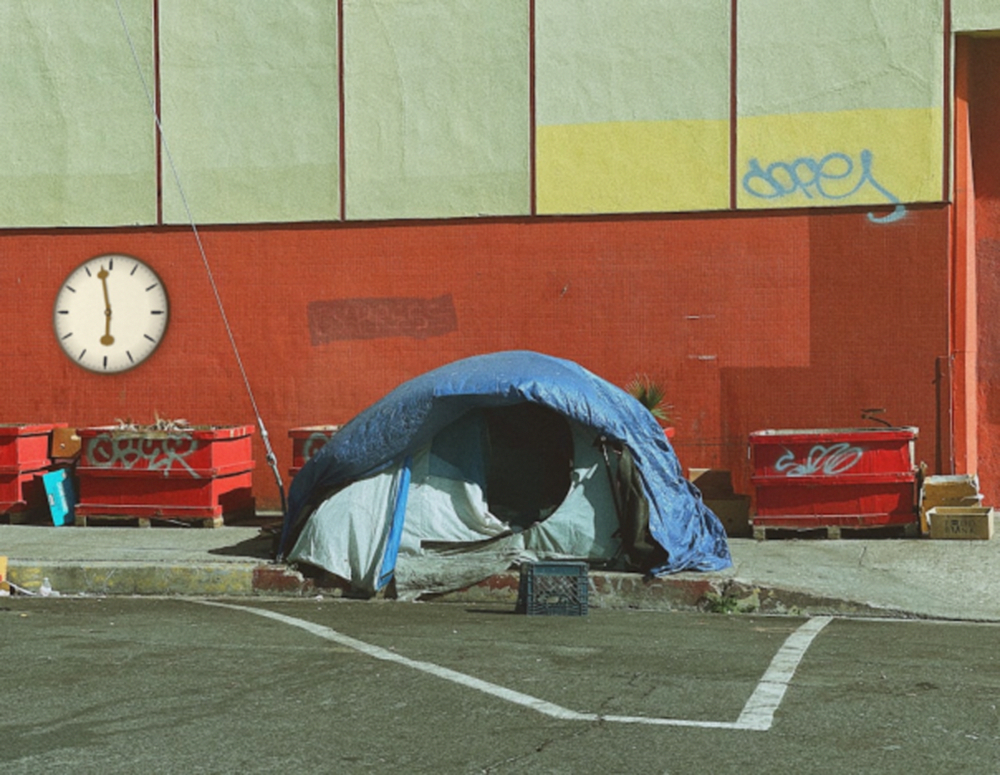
5:58
